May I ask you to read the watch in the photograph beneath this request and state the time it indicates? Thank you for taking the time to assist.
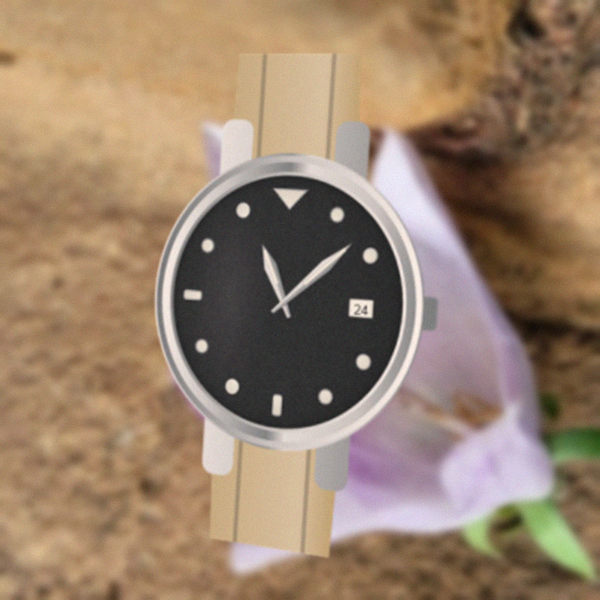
11:08
